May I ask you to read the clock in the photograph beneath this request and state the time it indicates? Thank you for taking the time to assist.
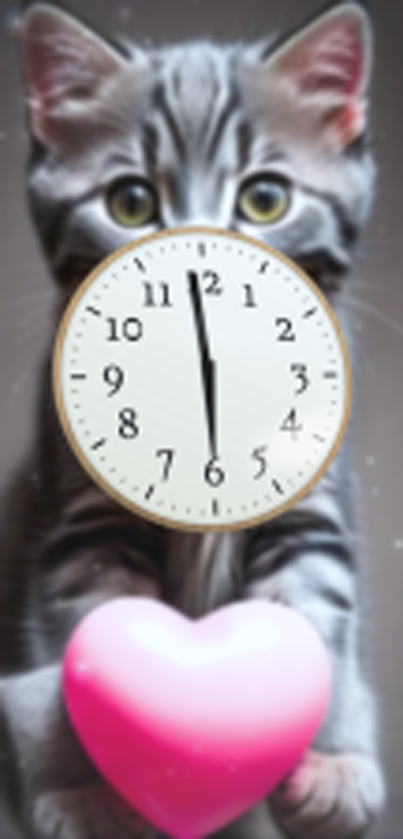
5:59
